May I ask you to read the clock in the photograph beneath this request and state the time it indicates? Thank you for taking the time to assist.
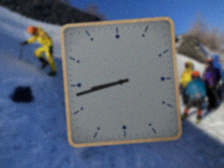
8:43
